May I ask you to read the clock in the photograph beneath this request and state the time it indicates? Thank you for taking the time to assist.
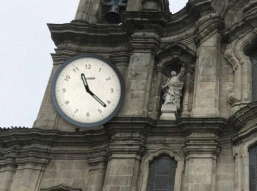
11:22
